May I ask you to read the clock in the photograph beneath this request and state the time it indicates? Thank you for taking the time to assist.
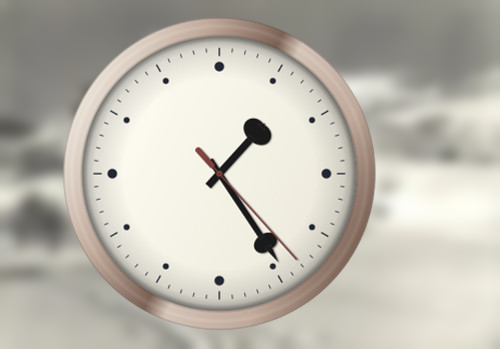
1:24:23
